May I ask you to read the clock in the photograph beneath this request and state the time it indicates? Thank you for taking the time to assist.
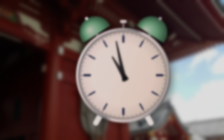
10:58
